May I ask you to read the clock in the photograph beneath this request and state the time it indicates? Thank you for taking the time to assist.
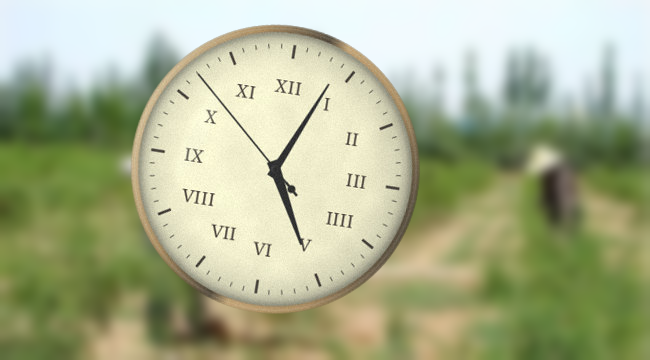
5:03:52
